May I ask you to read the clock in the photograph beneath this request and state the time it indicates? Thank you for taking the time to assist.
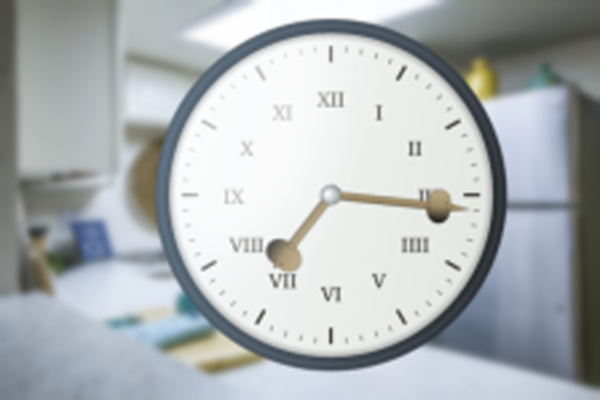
7:16
